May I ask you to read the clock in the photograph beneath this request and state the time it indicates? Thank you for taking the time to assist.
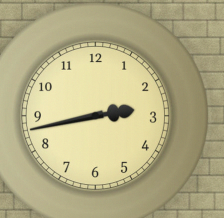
2:43
